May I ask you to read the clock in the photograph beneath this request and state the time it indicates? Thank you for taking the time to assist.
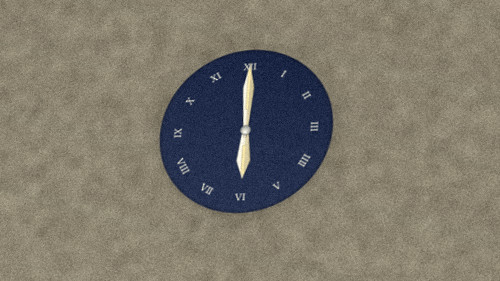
6:00
